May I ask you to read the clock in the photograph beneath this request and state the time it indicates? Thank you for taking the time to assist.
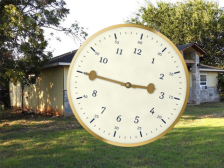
2:45
